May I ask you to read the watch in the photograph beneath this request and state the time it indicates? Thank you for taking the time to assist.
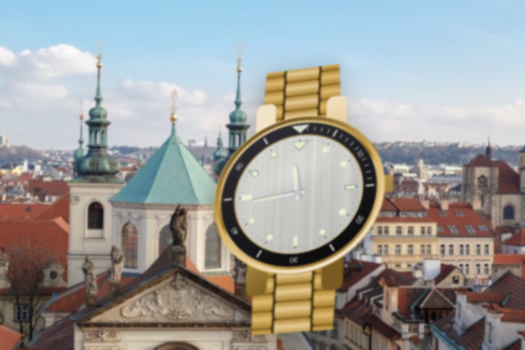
11:44
